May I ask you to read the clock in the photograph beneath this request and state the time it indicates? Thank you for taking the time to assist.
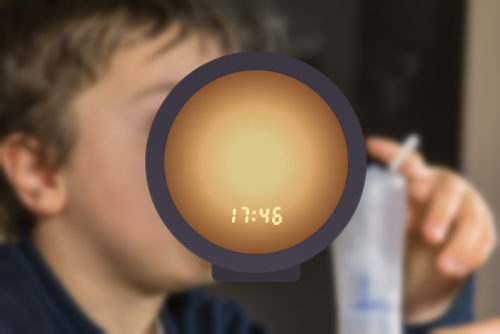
17:46
